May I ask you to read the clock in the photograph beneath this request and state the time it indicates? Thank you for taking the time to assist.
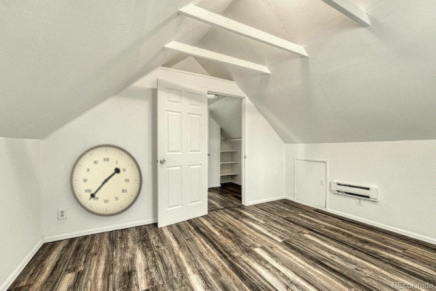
1:37
